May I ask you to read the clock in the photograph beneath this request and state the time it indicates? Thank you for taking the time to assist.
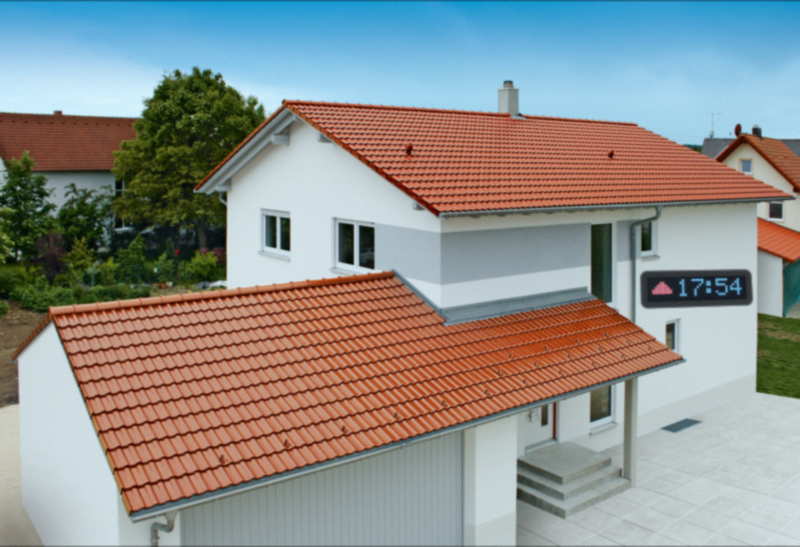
17:54
